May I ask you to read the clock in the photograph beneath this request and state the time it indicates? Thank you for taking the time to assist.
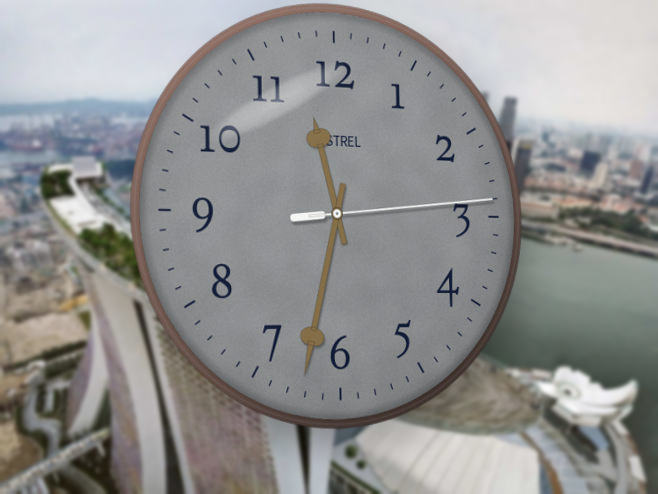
11:32:14
